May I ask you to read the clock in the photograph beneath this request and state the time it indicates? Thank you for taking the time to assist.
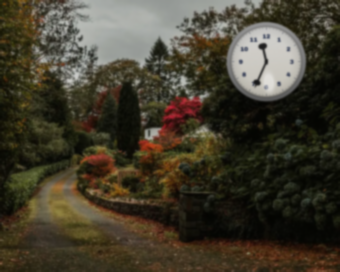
11:34
